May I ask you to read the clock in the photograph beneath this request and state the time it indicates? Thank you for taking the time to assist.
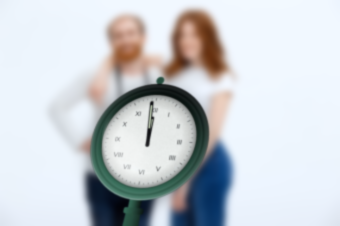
11:59
